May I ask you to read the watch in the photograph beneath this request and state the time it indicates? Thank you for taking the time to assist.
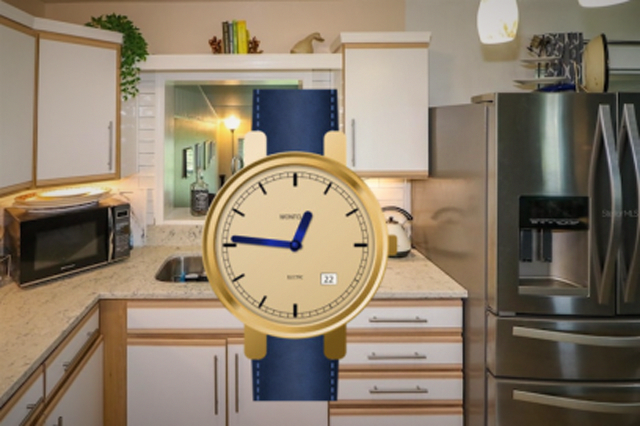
12:46
